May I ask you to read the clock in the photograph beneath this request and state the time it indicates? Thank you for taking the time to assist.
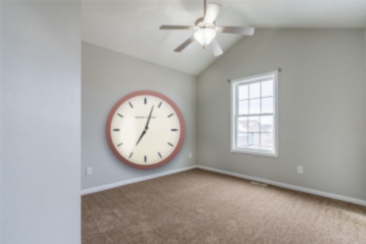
7:03
